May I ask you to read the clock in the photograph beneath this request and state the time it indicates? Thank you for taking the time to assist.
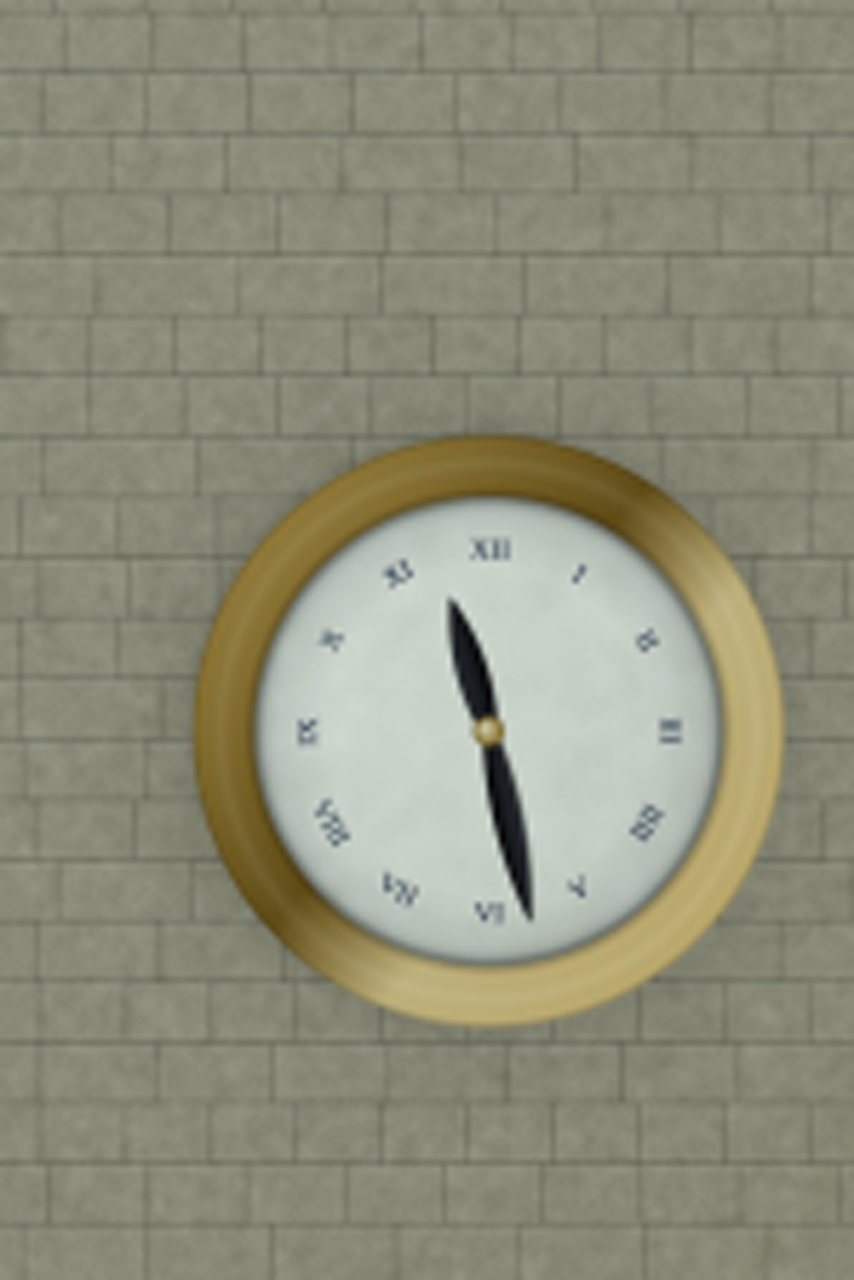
11:28
